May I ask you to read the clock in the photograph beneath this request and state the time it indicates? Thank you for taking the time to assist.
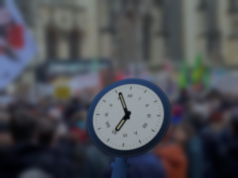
6:56
